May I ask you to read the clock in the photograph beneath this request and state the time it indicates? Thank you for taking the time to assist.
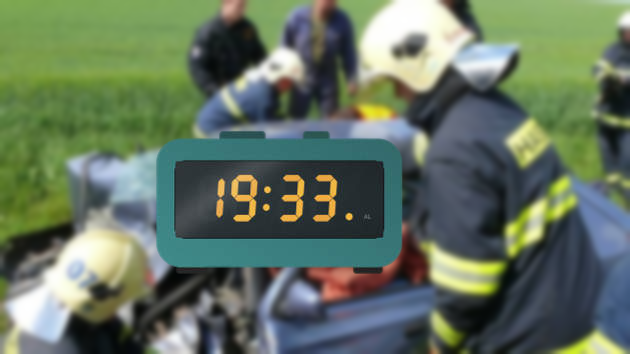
19:33
